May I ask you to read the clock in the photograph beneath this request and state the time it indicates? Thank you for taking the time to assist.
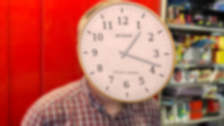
1:18
